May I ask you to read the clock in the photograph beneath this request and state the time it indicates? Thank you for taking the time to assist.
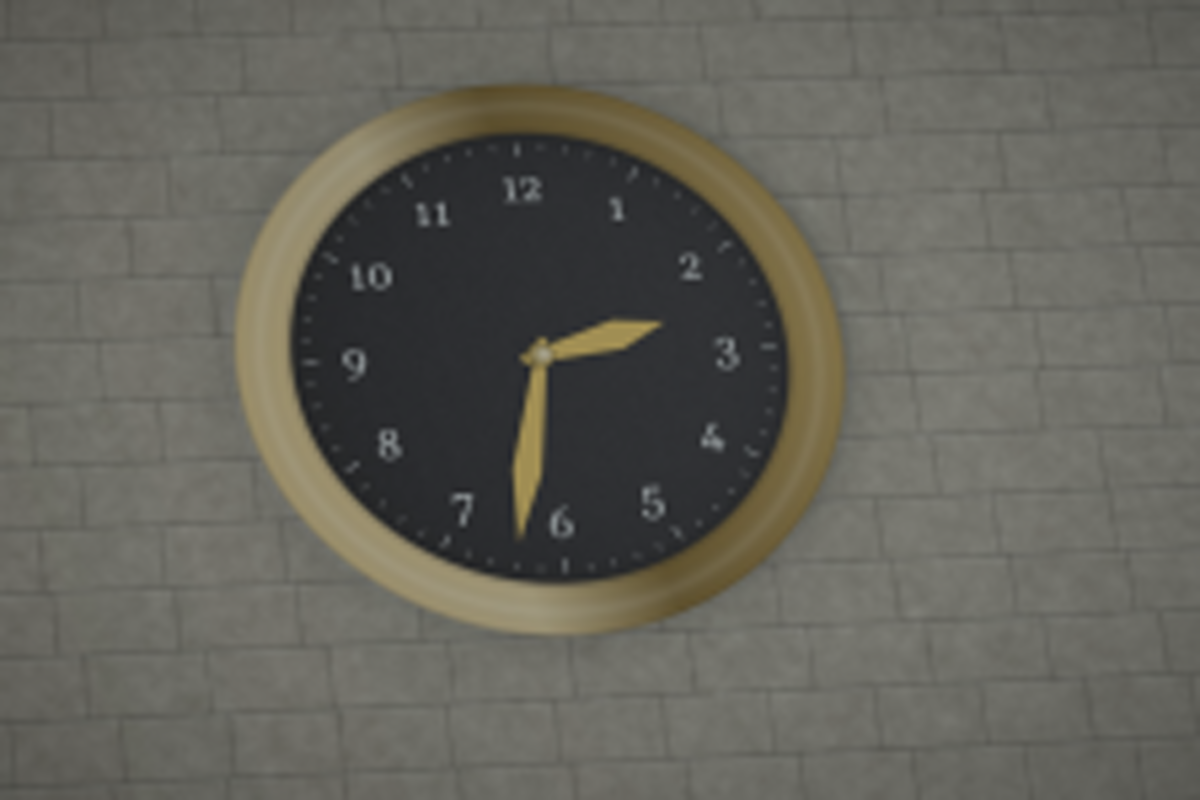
2:32
